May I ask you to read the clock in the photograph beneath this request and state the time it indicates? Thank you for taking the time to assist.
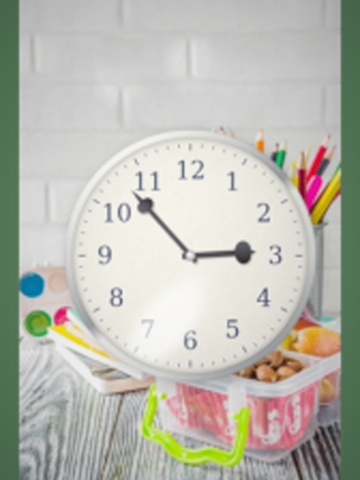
2:53
